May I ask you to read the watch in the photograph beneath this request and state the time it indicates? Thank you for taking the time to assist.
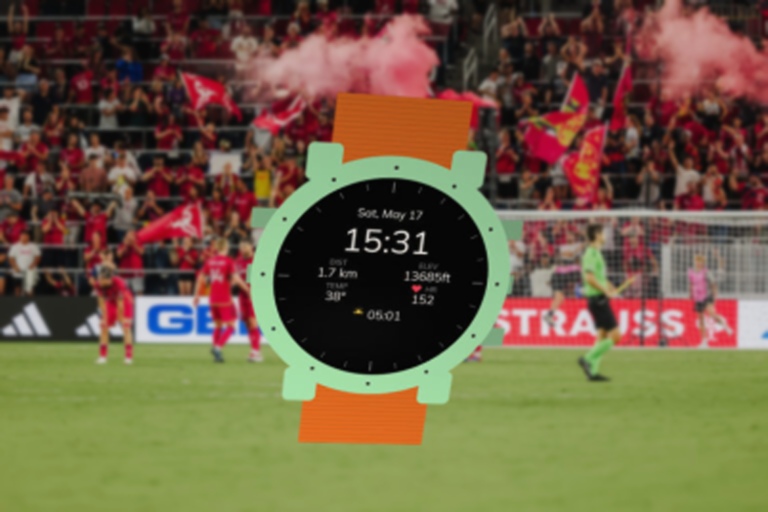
15:31
